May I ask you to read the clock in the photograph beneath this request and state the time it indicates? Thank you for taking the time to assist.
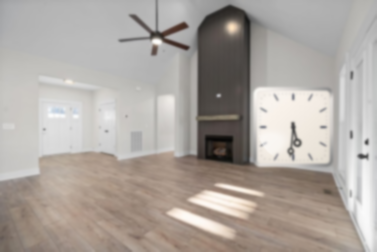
5:31
